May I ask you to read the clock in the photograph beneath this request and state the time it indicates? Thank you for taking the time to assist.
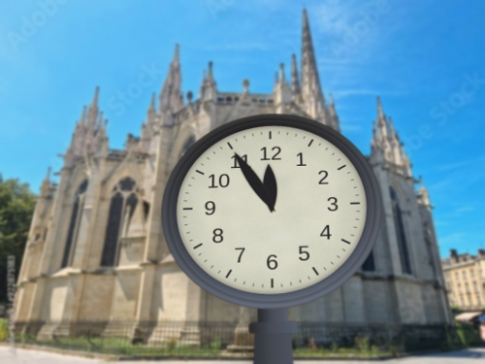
11:55
